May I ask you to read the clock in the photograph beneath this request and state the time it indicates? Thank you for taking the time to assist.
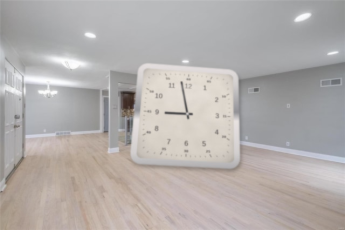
8:58
